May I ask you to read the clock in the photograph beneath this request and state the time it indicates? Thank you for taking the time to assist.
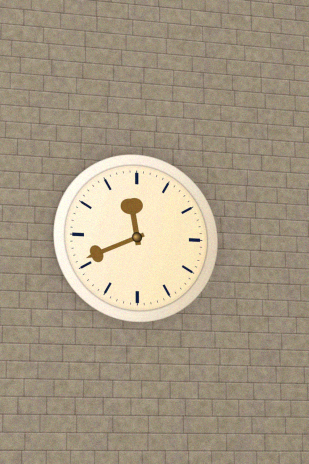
11:41
